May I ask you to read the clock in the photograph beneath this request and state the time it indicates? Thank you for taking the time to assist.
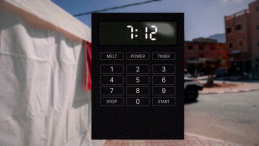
7:12
